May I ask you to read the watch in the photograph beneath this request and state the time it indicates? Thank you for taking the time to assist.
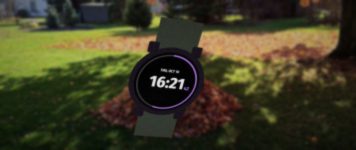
16:21
